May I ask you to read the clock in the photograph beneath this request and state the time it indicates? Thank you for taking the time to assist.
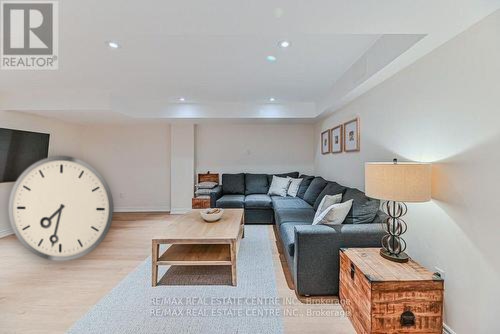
7:32
